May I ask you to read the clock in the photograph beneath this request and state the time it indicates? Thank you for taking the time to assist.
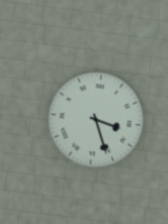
3:26
